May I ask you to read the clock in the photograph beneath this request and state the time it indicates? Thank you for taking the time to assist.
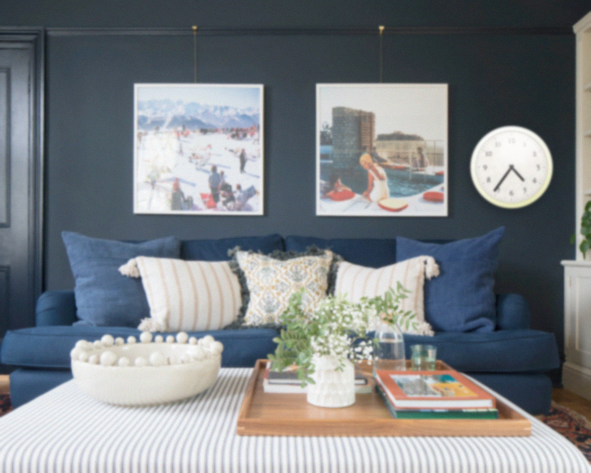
4:36
